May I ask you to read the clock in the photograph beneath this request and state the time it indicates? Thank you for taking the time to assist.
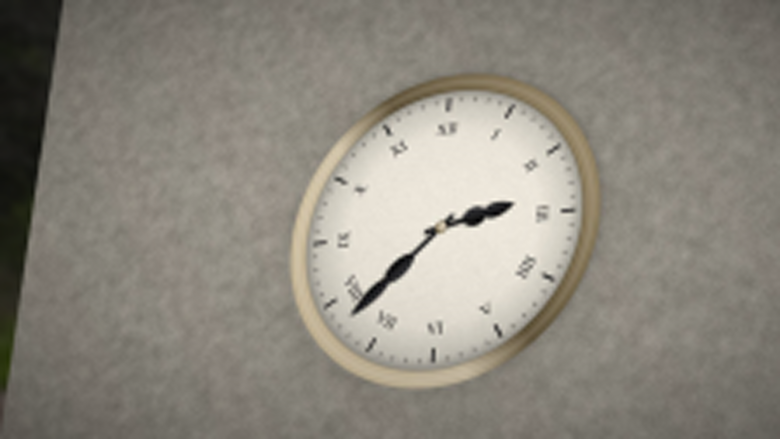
2:38
